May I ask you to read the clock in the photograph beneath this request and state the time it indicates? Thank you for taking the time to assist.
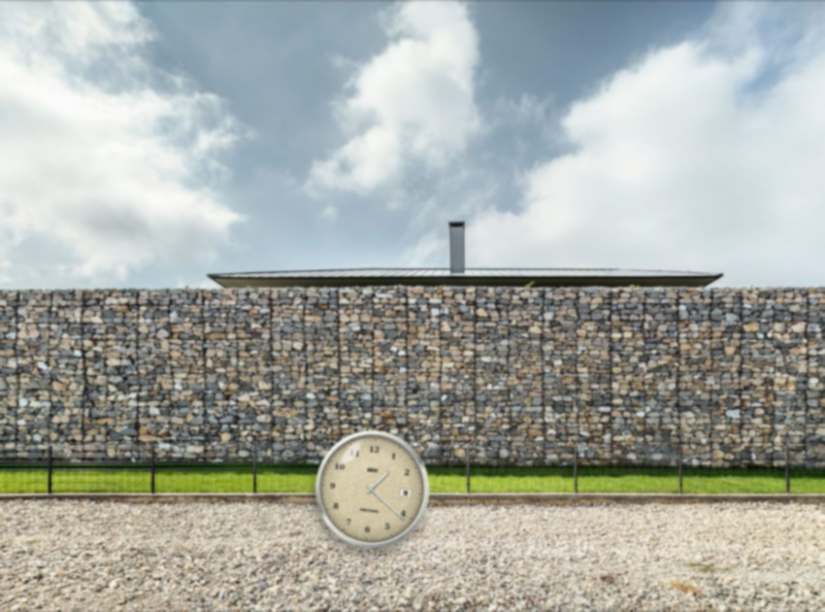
1:21
